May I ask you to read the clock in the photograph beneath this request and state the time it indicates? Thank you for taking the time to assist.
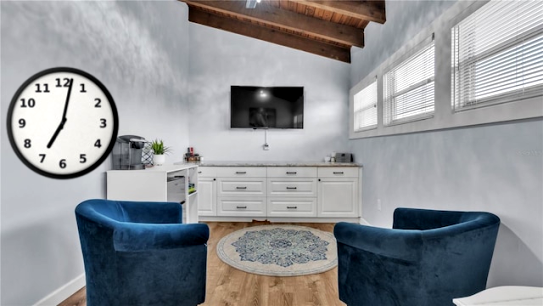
7:02
